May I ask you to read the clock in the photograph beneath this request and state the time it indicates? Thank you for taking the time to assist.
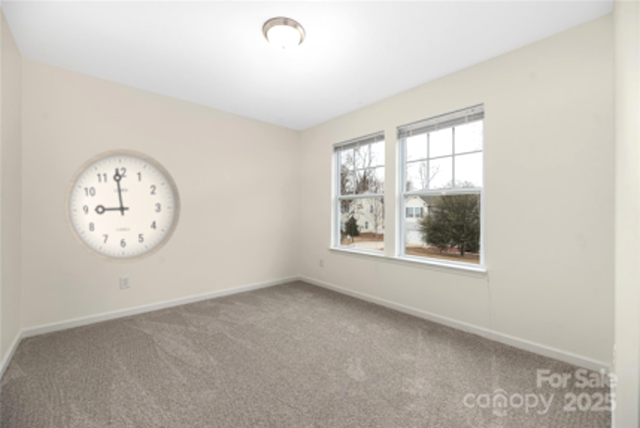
8:59
